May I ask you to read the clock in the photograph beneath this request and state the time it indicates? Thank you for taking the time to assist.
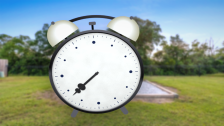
7:38
